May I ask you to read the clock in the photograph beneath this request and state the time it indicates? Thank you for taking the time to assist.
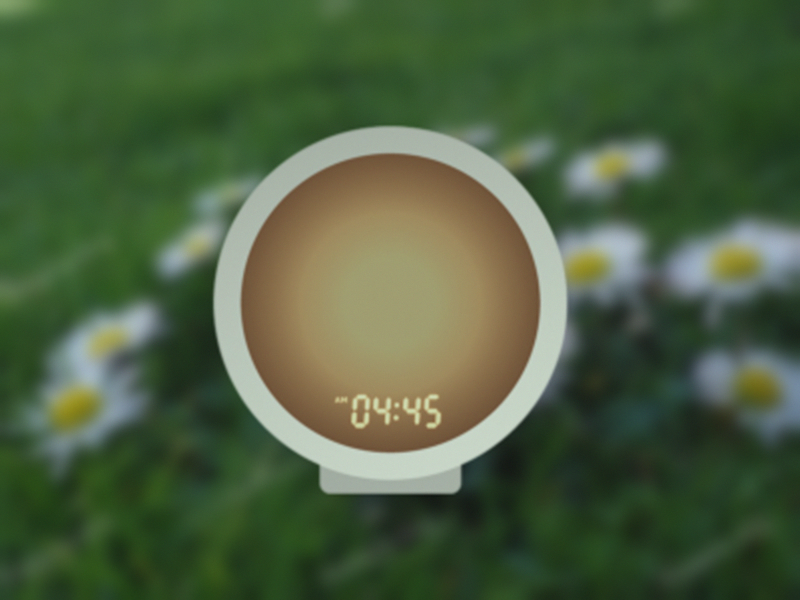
4:45
